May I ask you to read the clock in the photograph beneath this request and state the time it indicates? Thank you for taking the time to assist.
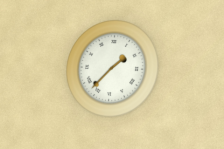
1:37
